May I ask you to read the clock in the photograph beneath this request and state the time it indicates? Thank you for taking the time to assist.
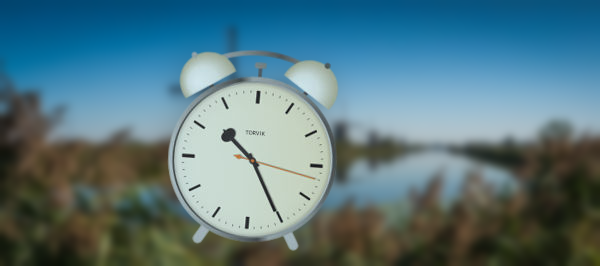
10:25:17
